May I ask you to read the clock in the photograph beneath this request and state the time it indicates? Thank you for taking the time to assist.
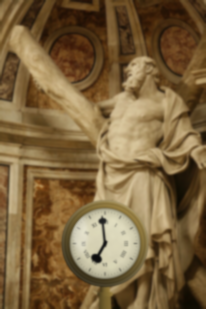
6:59
